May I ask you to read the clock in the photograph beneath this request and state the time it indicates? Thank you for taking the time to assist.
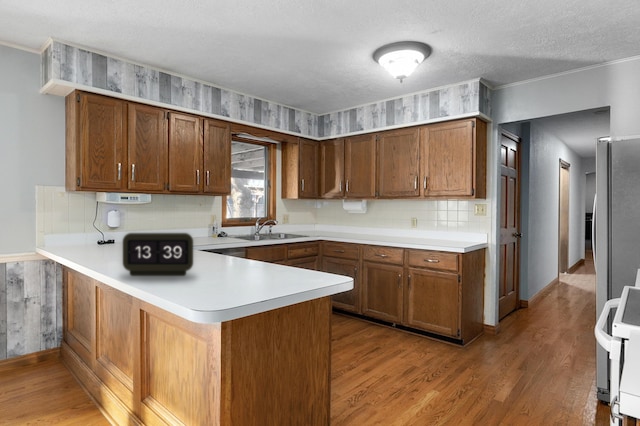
13:39
